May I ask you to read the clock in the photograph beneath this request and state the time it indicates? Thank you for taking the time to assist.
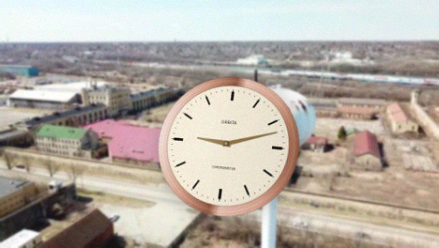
9:12
